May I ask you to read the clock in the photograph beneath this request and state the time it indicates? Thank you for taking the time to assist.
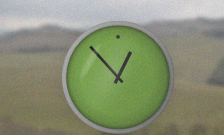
12:53
